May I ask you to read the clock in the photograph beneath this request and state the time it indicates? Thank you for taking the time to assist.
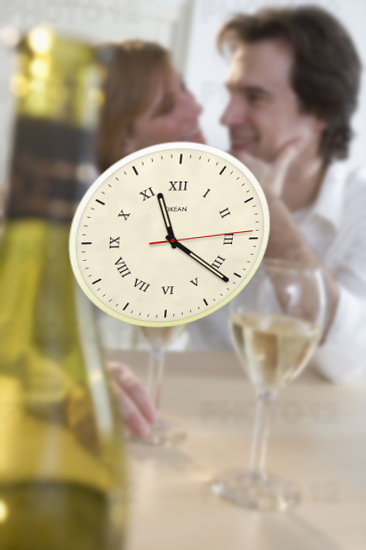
11:21:14
